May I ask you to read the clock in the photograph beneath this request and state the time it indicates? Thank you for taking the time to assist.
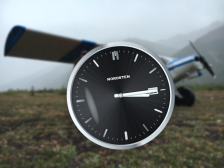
3:15
